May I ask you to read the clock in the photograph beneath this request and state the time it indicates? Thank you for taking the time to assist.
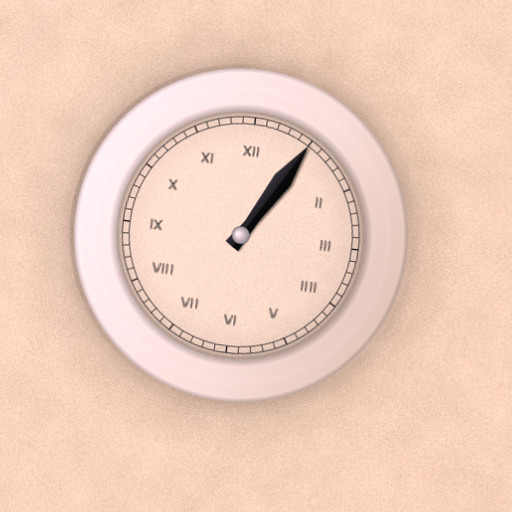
1:05
